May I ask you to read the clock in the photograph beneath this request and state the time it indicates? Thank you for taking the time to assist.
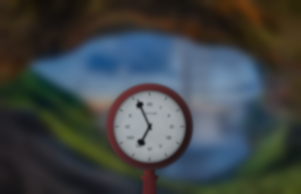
6:56
